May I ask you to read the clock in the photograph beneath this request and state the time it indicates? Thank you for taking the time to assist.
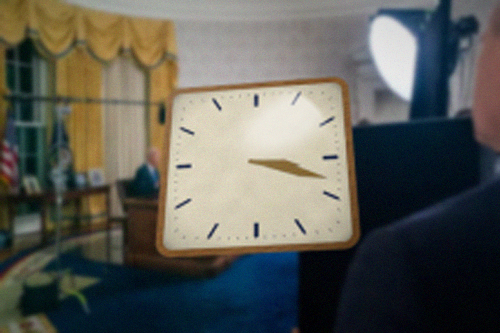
3:18
